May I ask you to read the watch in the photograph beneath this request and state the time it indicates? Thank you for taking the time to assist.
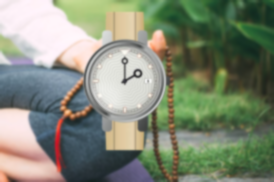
2:00
